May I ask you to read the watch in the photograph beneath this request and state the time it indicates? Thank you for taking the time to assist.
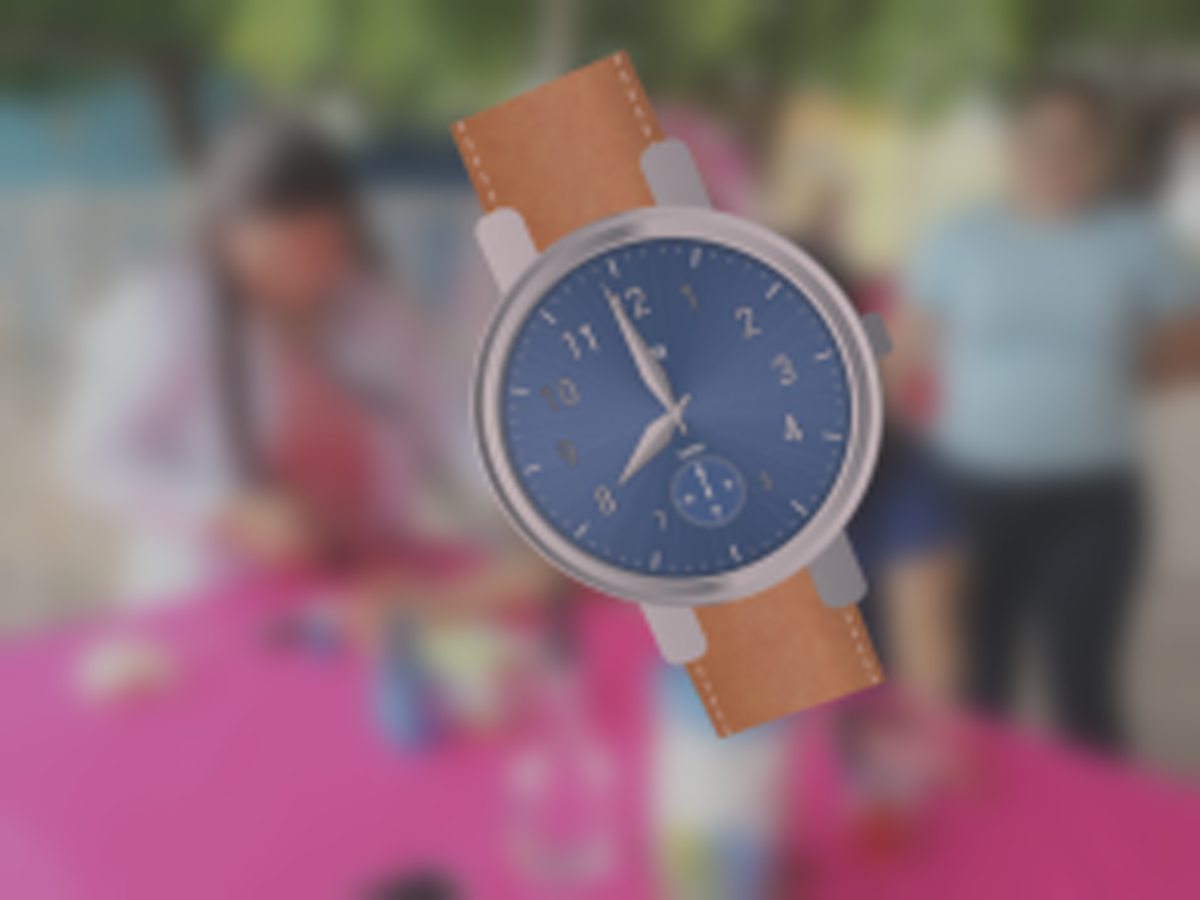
7:59
